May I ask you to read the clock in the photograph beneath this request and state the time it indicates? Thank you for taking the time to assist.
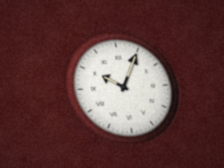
10:05
